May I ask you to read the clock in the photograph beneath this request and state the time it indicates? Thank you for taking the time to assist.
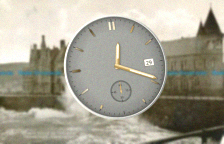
12:19
